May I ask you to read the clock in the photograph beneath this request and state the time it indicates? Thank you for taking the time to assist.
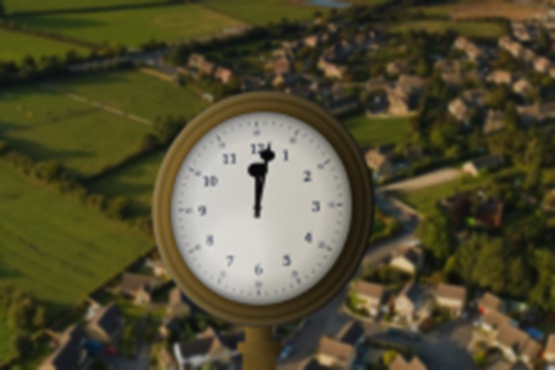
12:02
